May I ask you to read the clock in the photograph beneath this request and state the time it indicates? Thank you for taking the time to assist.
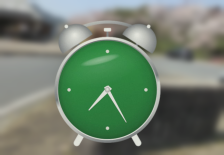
7:25
